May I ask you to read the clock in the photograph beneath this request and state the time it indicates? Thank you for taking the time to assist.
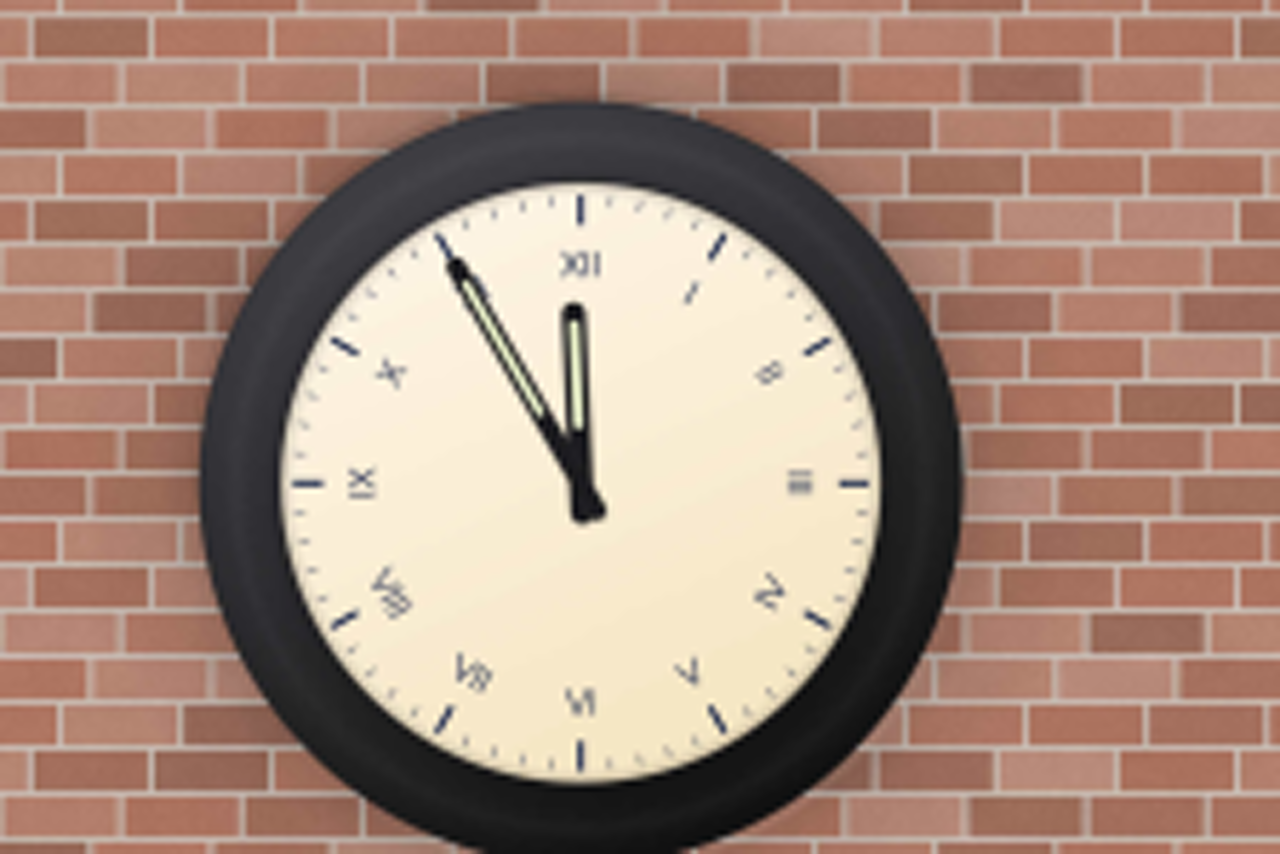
11:55
